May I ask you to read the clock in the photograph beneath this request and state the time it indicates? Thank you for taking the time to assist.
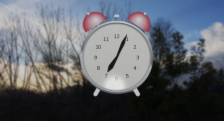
7:04
